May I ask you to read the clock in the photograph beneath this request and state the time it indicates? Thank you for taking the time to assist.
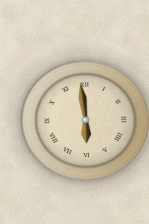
5:59
